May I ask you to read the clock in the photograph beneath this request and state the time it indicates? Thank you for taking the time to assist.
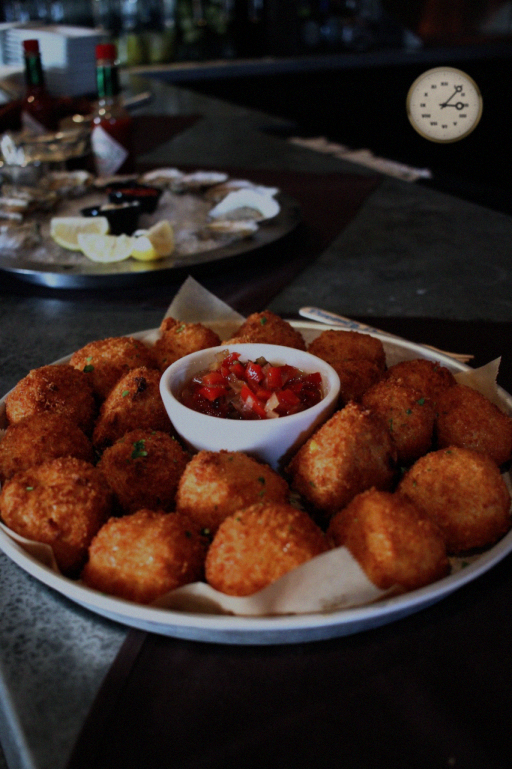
3:07
